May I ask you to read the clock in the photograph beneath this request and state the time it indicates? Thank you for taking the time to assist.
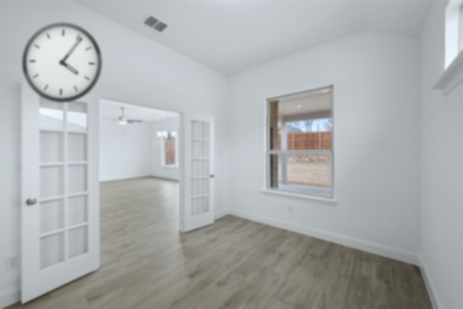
4:06
